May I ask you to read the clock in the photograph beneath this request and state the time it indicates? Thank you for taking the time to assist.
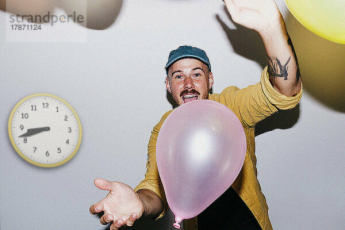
8:42
